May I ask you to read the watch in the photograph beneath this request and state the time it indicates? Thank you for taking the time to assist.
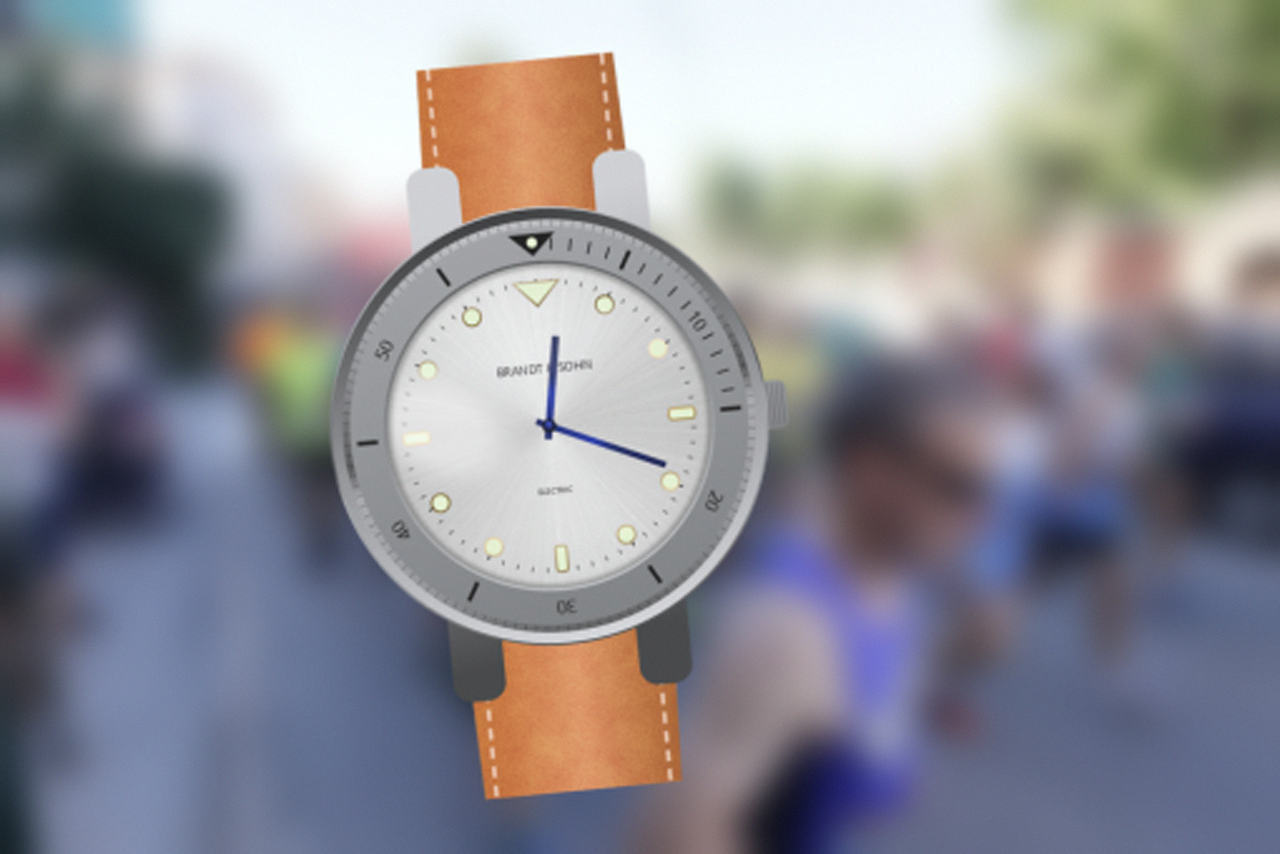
12:19
